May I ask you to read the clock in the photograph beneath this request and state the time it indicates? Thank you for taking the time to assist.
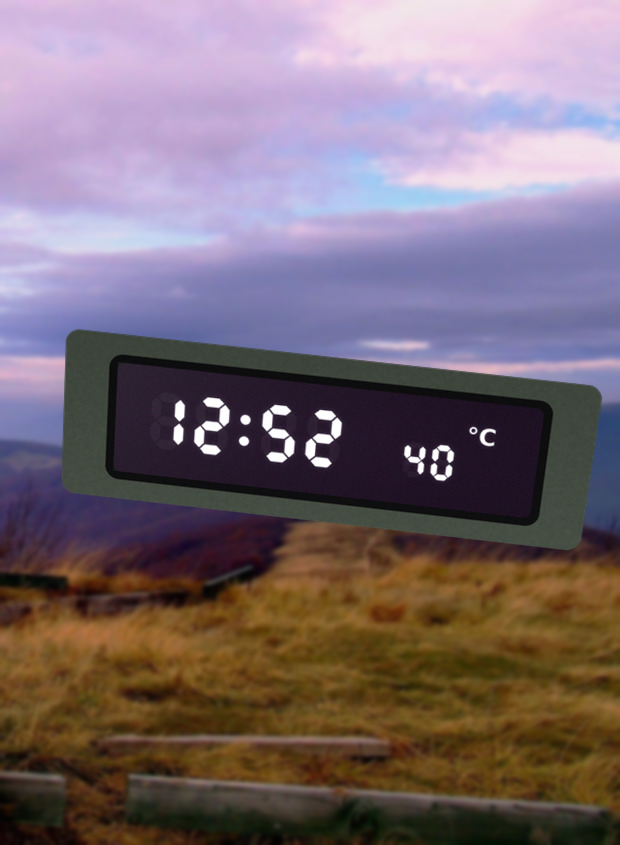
12:52
